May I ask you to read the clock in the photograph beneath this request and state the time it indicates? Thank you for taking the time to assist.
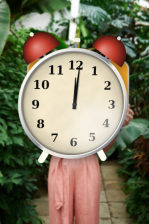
12:01
